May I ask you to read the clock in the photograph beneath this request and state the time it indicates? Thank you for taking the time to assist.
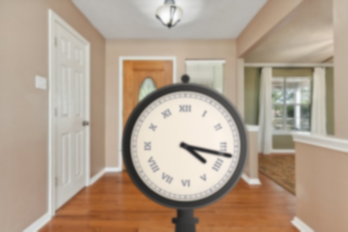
4:17
